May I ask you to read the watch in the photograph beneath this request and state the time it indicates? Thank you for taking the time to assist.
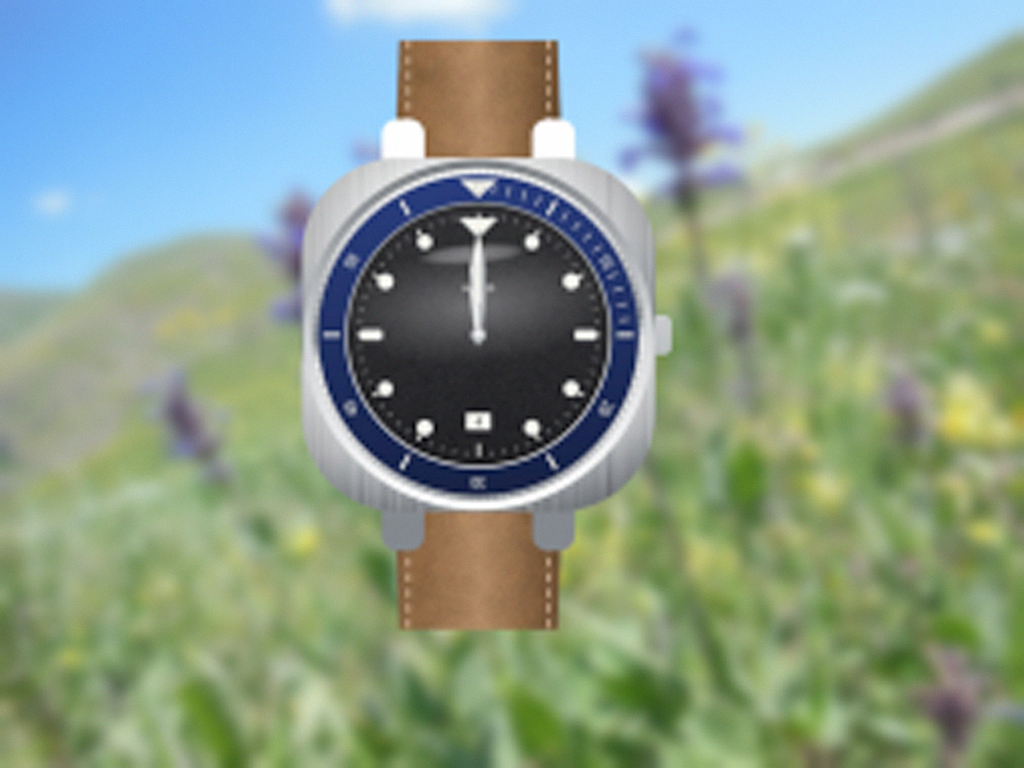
12:00
